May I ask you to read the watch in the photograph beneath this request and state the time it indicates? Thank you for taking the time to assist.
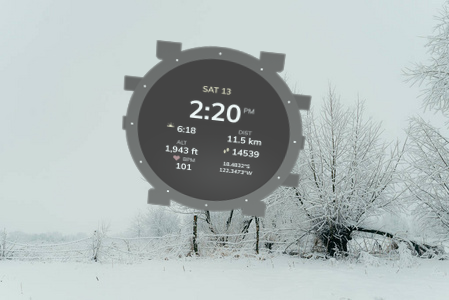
2:20
